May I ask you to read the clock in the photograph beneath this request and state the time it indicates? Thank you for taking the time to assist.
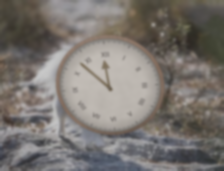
11:53
